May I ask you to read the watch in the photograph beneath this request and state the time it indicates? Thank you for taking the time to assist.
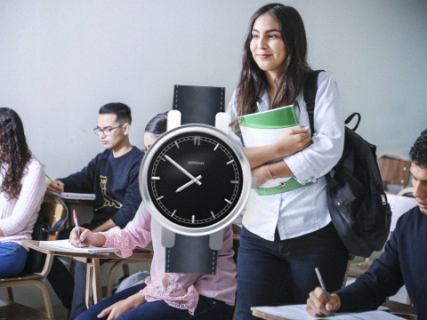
7:51
